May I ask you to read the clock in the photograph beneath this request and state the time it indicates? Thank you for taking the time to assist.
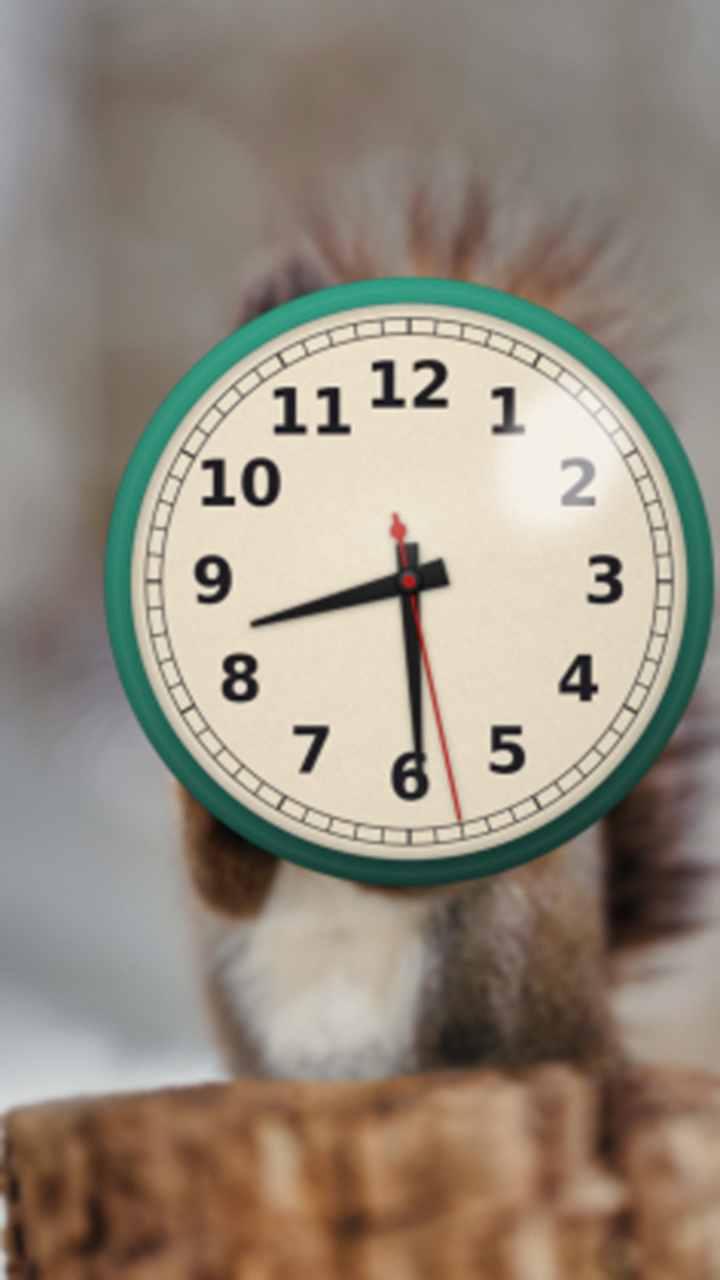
8:29:28
